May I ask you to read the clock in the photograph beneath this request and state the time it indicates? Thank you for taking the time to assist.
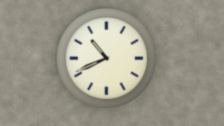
10:41
